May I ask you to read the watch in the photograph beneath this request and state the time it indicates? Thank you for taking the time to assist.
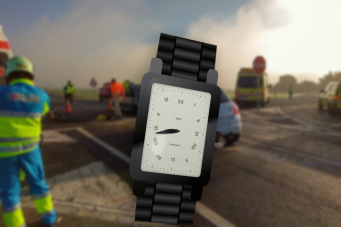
8:43
